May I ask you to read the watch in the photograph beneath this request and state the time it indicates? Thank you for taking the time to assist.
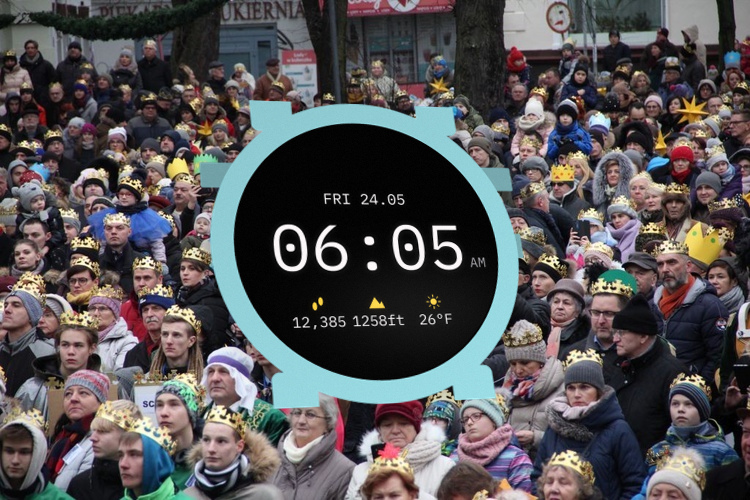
6:05
